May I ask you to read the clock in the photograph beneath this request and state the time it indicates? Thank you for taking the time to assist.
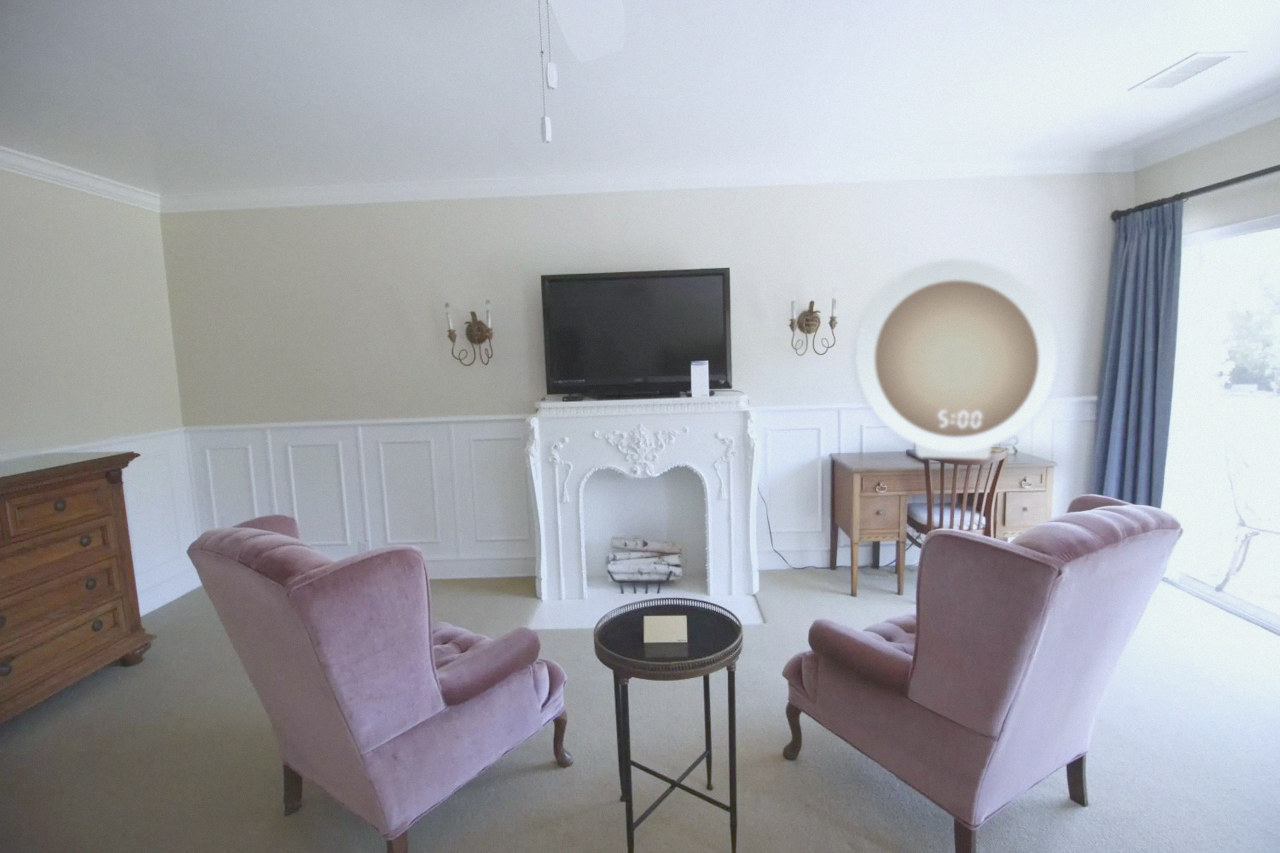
5:00
